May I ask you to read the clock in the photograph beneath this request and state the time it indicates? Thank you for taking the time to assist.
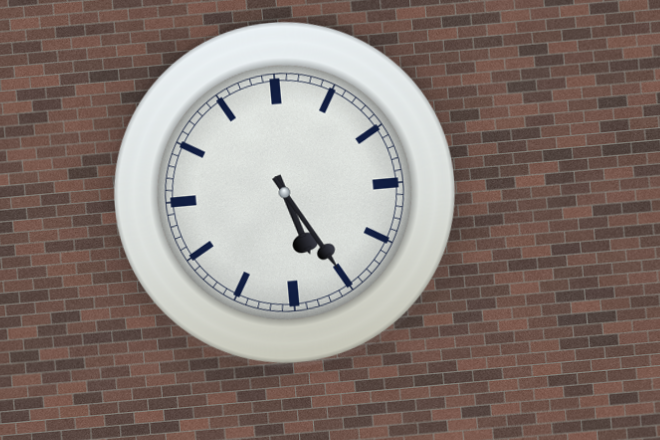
5:25
